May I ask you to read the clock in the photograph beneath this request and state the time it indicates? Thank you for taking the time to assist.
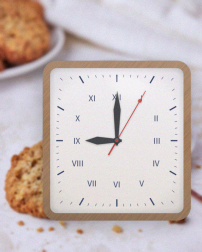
9:00:05
